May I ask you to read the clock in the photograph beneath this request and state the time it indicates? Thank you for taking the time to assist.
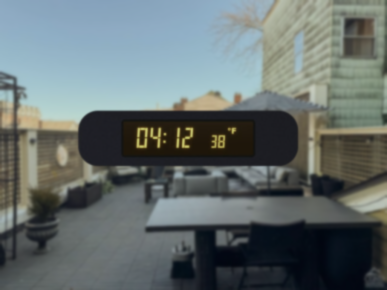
4:12
